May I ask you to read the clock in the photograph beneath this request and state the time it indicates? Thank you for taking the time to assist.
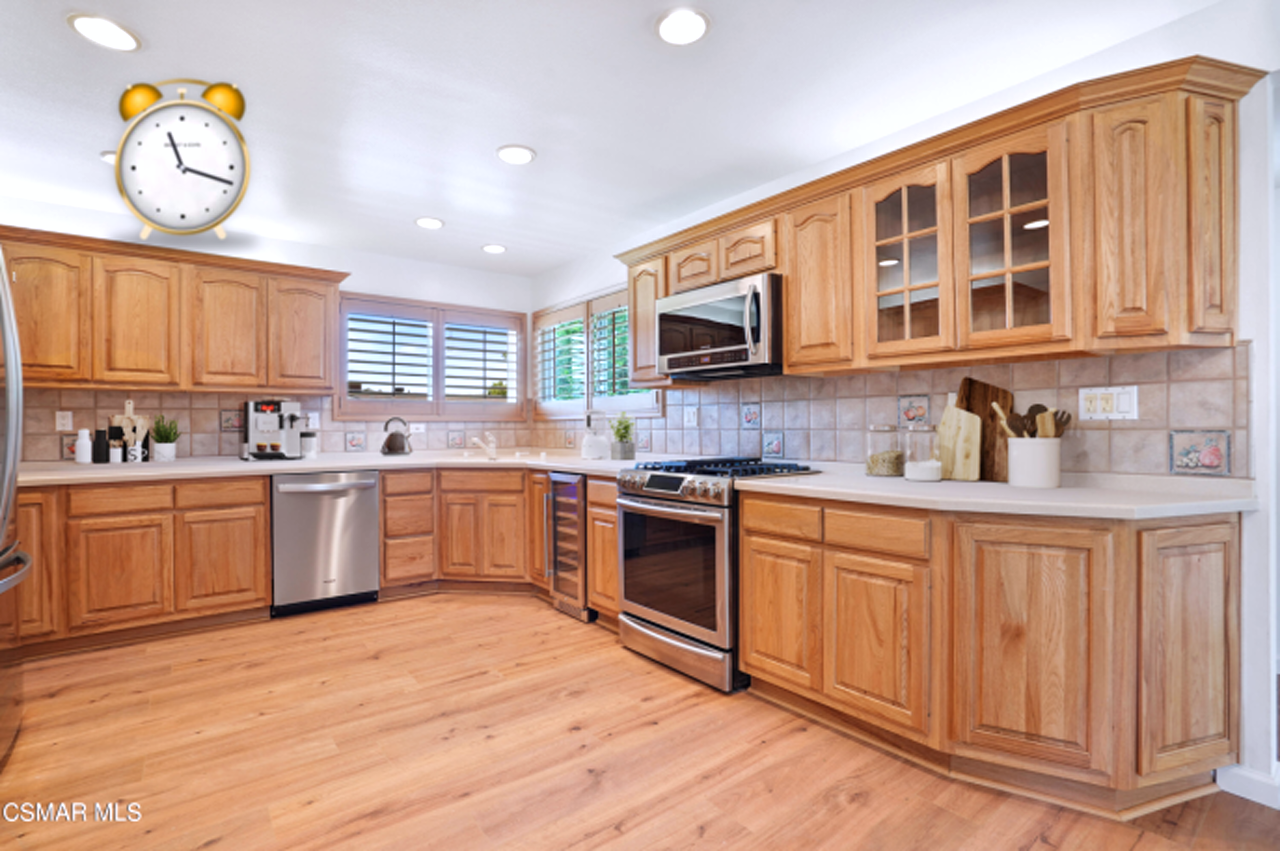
11:18
